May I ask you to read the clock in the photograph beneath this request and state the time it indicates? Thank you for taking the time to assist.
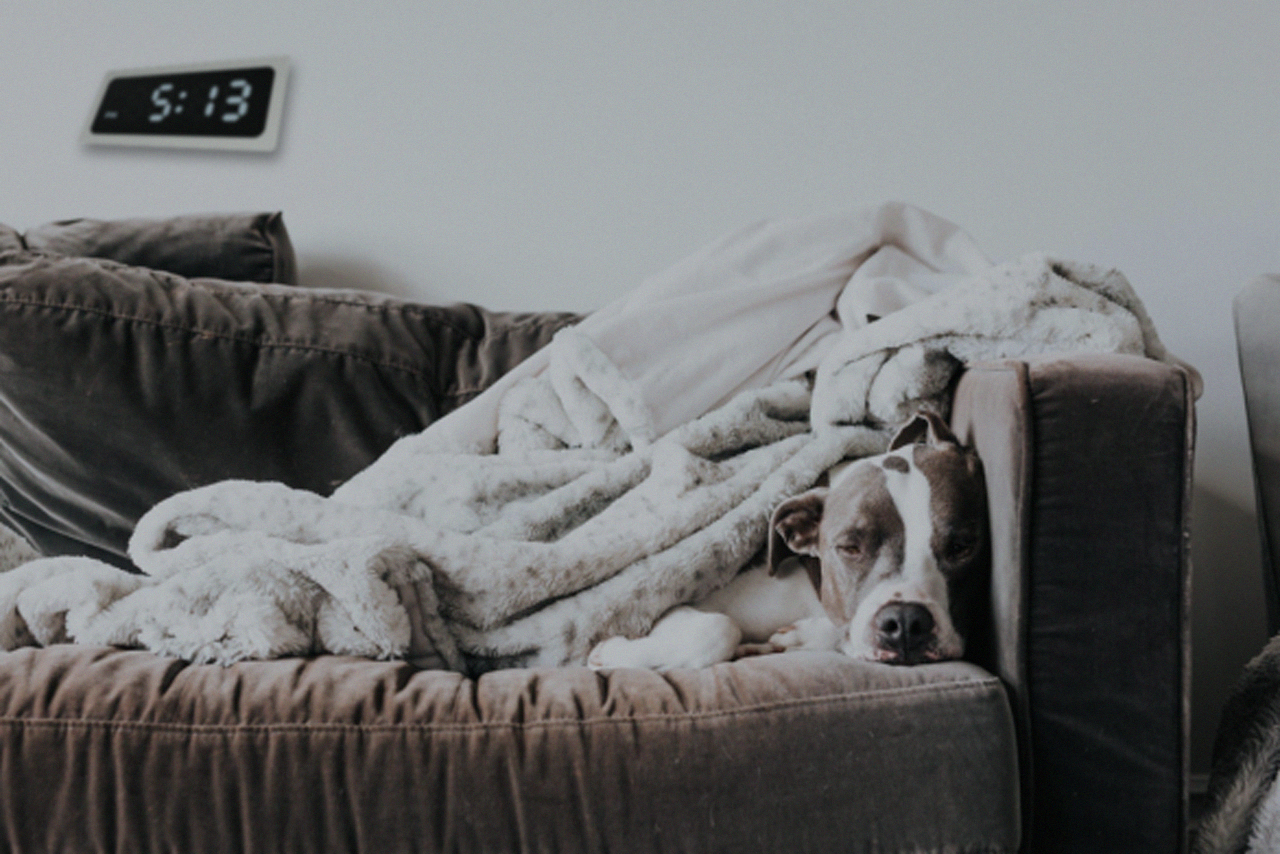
5:13
